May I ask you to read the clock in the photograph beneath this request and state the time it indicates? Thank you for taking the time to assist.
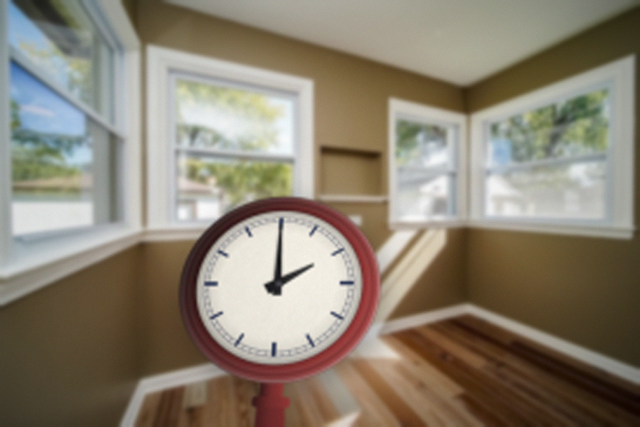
2:00
